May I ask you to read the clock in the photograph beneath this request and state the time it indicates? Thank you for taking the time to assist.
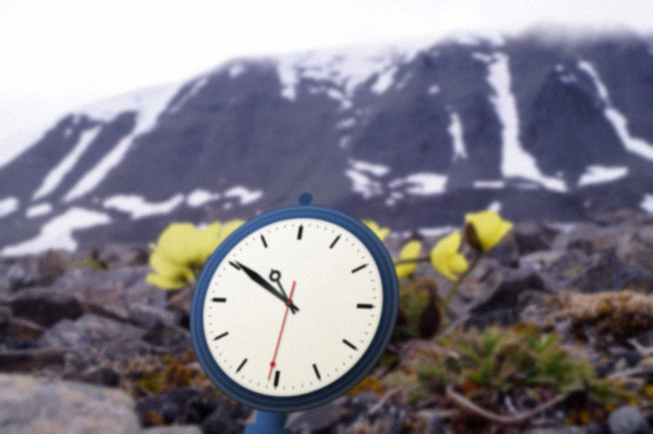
10:50:31
